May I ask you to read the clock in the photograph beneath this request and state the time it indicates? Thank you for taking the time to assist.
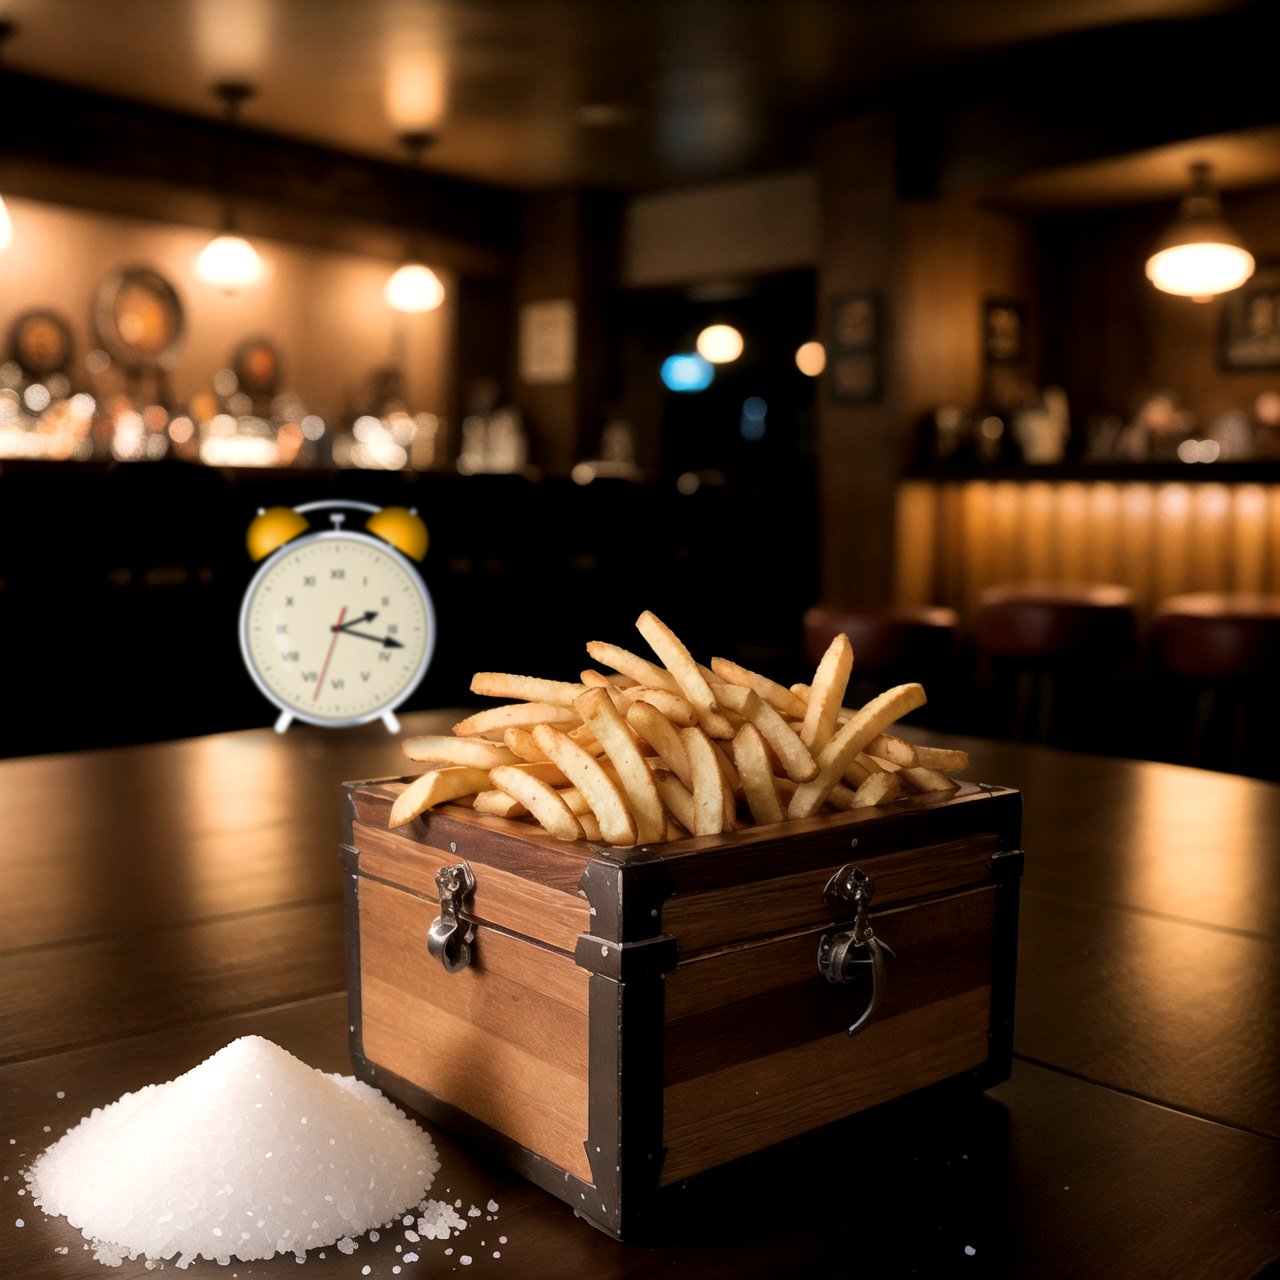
2:17:33
